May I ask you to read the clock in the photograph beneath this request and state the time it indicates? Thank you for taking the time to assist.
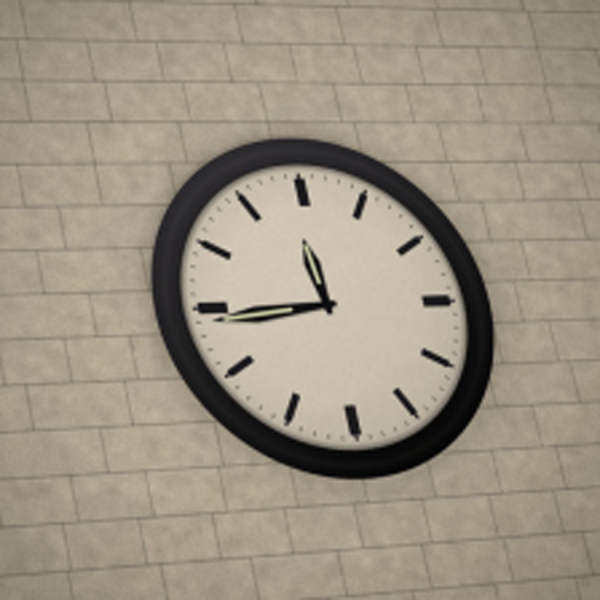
11:44
